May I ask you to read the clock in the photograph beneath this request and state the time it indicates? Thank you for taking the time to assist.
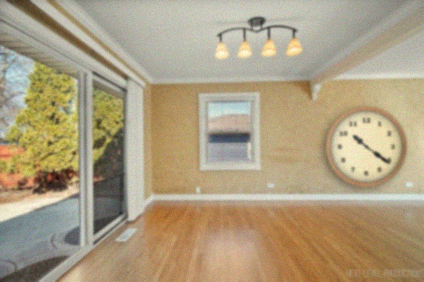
10:21
